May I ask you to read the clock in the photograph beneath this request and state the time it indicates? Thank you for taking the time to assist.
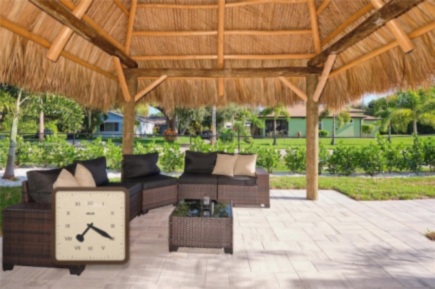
7:20
